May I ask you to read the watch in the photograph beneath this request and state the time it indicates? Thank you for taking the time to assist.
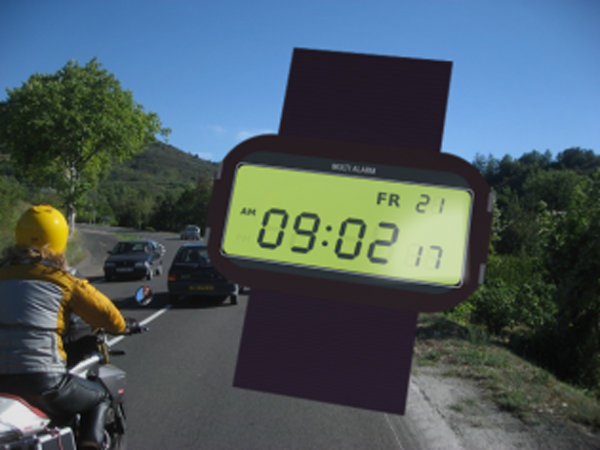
9:02:17
